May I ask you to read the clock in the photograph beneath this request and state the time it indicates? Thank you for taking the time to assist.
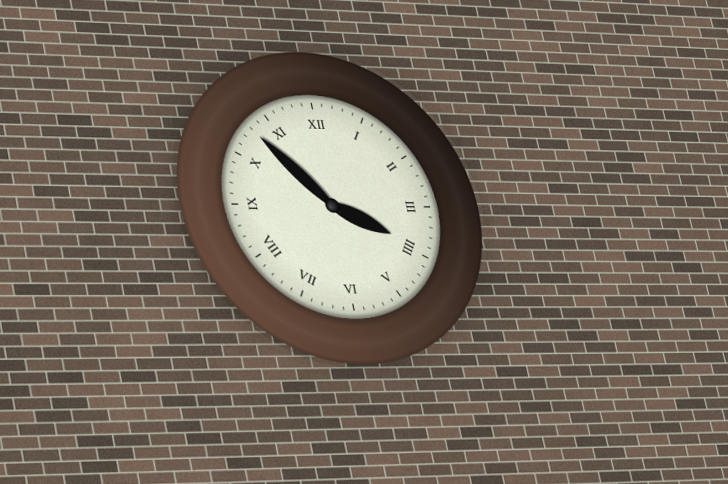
3:53
